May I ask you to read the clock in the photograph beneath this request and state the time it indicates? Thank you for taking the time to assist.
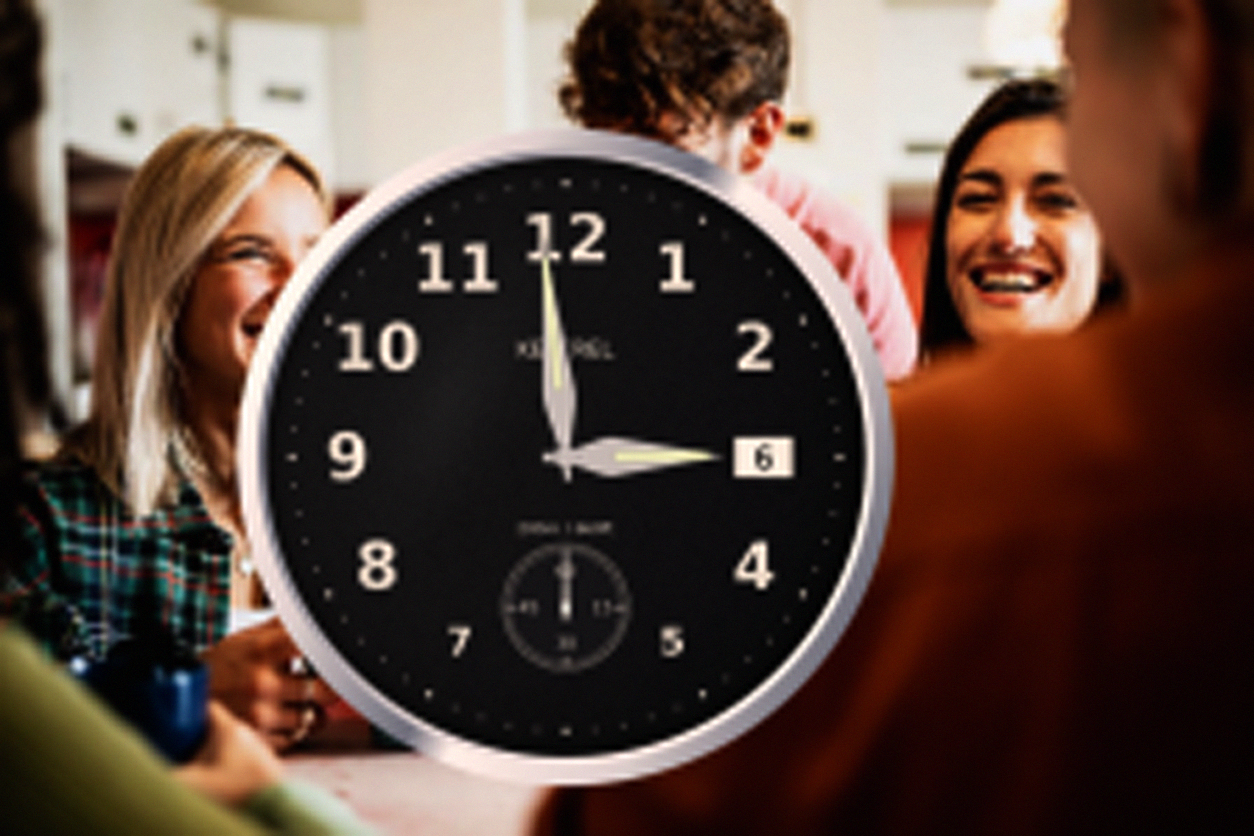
2:59
